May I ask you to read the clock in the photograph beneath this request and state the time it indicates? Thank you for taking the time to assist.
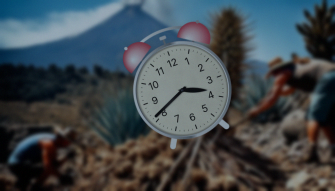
3:41
